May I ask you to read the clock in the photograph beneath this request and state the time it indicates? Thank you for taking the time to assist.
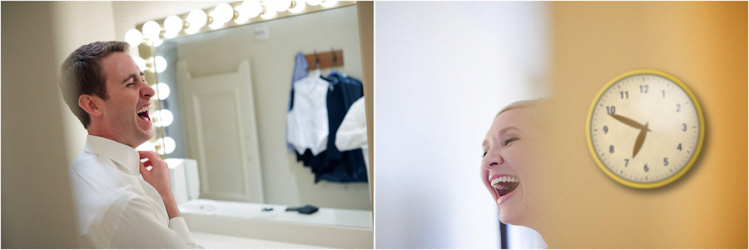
6:49
